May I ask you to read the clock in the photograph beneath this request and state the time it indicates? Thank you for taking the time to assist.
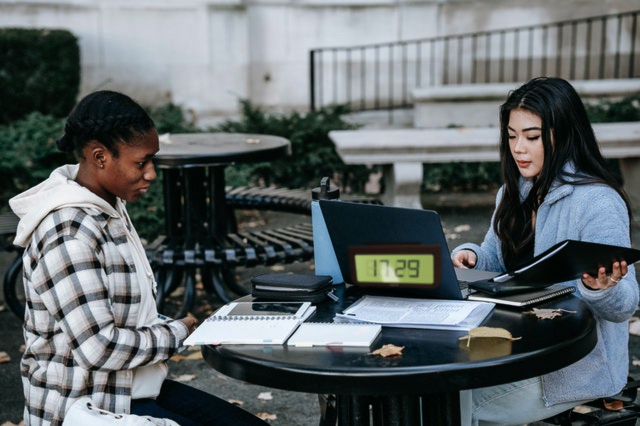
17:29
